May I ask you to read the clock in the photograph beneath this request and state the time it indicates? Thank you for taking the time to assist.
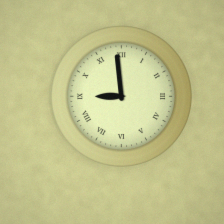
8:59
